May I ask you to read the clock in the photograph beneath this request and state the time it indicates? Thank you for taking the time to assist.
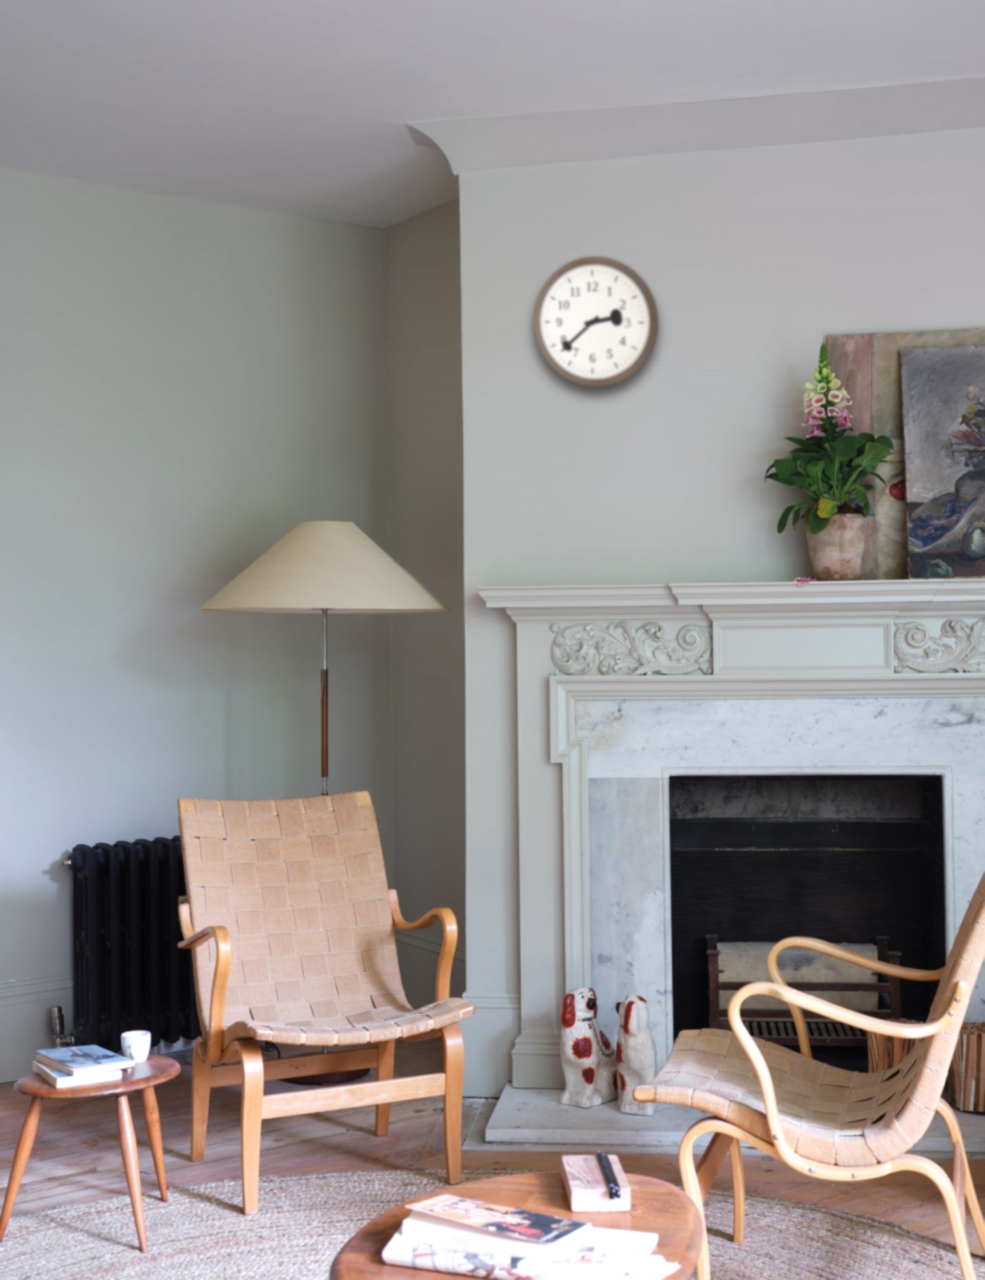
2:38
